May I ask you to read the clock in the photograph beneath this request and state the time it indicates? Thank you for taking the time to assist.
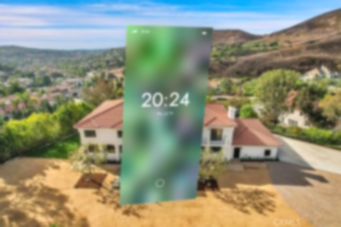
20:24
